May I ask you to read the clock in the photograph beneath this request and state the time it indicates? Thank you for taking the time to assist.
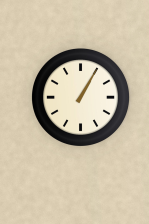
1:05
